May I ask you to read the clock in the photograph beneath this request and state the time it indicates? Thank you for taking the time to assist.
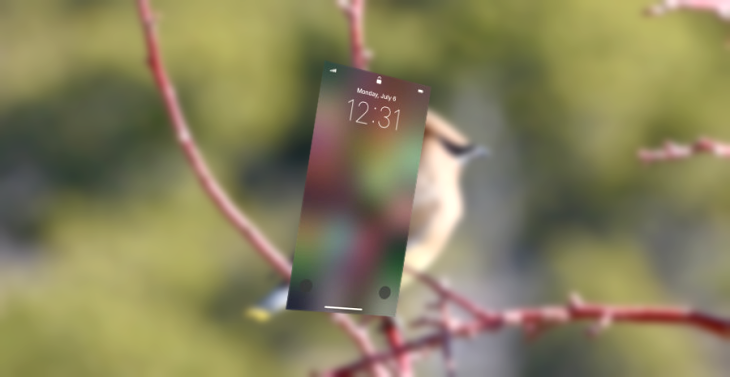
12:31
